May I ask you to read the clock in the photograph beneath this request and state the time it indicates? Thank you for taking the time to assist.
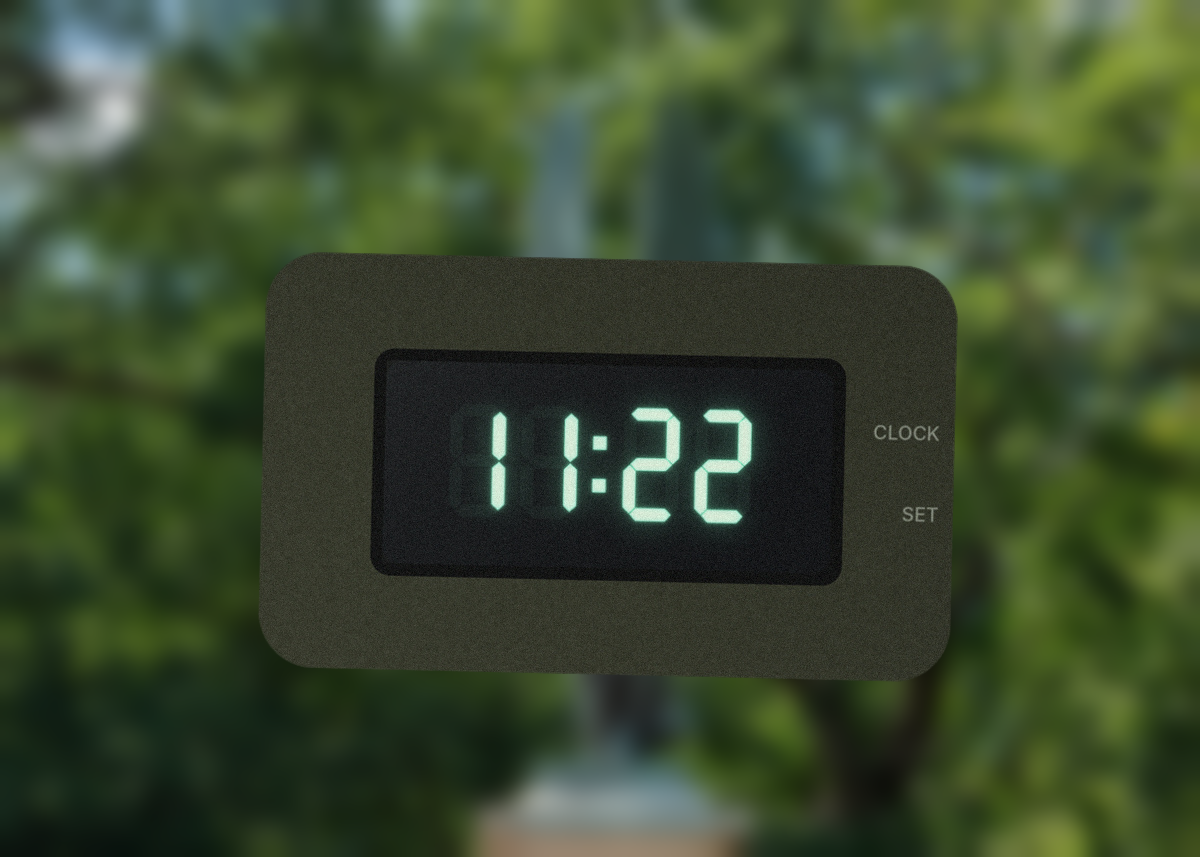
11:22
